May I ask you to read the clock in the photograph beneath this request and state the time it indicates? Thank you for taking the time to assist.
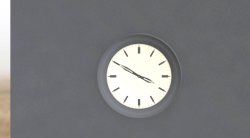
3:50
